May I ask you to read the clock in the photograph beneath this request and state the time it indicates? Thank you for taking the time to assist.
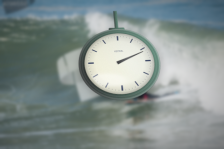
2:11
